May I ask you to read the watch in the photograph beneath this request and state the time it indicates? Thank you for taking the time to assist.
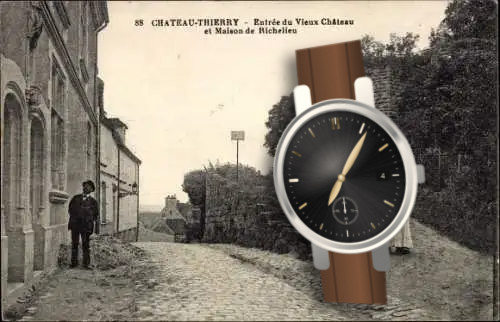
7:06
